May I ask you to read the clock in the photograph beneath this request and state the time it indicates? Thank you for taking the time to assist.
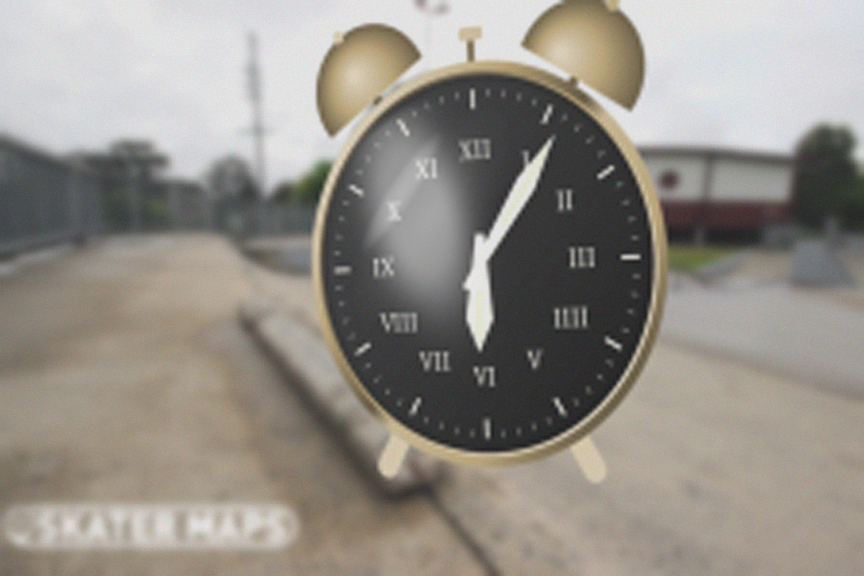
6:06
